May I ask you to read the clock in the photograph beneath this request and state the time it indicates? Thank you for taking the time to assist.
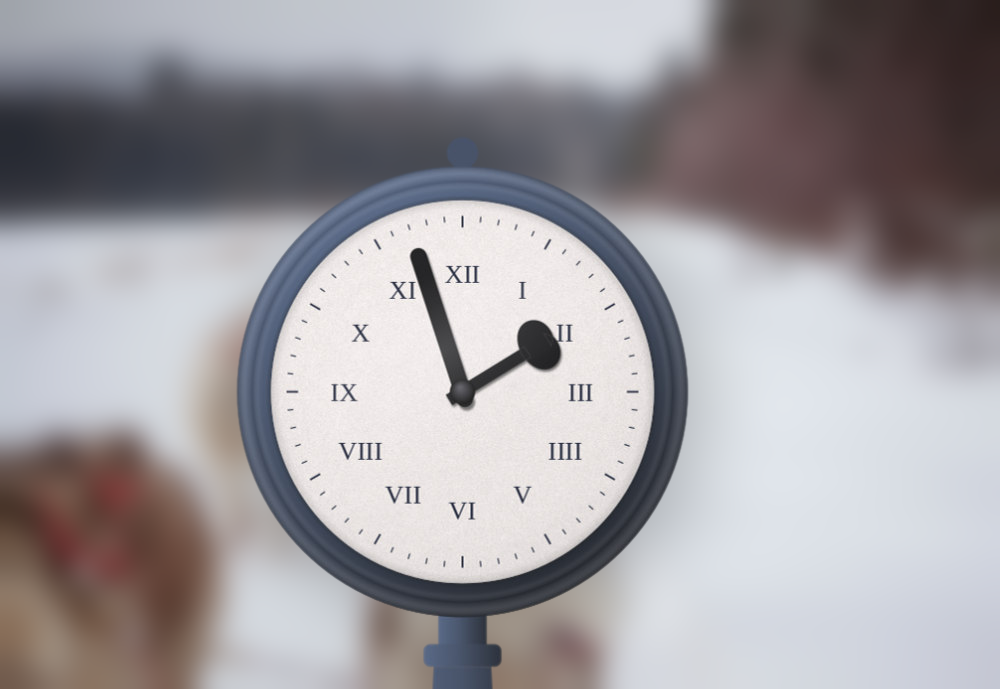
1:57
